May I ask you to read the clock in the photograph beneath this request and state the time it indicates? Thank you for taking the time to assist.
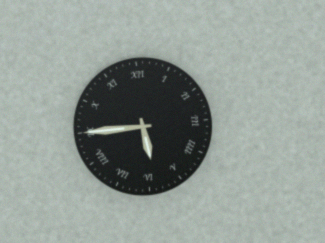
5:45
